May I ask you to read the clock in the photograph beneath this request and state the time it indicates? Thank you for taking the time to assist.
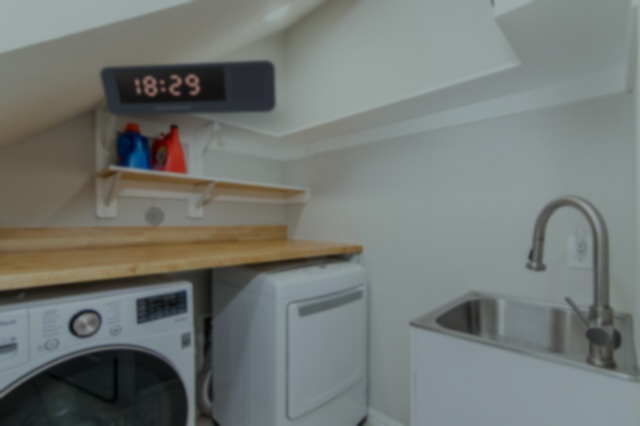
18:29
